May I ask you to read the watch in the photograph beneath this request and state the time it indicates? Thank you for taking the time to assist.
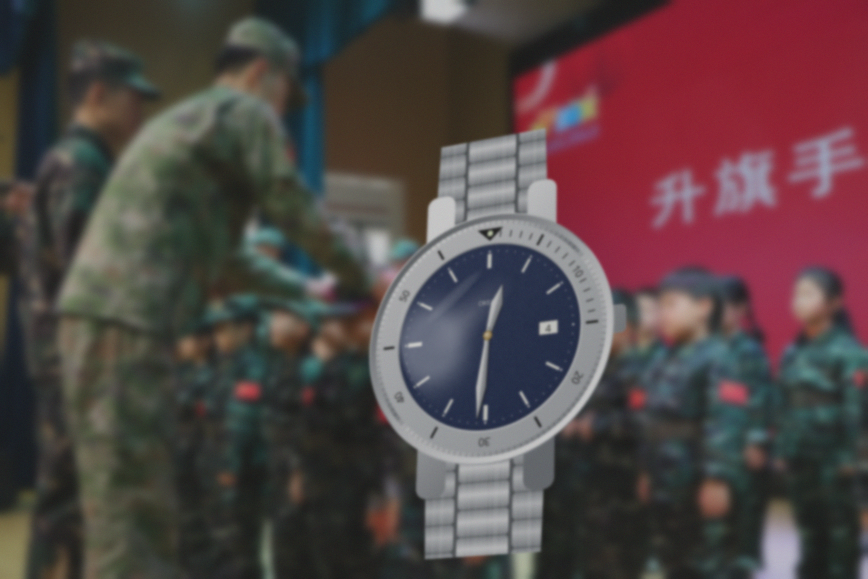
12:31
